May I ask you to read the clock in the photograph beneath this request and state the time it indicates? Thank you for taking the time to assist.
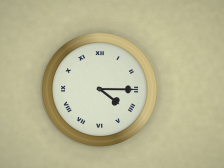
4:15
